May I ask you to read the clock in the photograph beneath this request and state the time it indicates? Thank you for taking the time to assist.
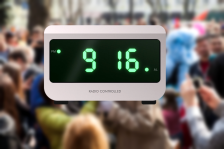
9:16
